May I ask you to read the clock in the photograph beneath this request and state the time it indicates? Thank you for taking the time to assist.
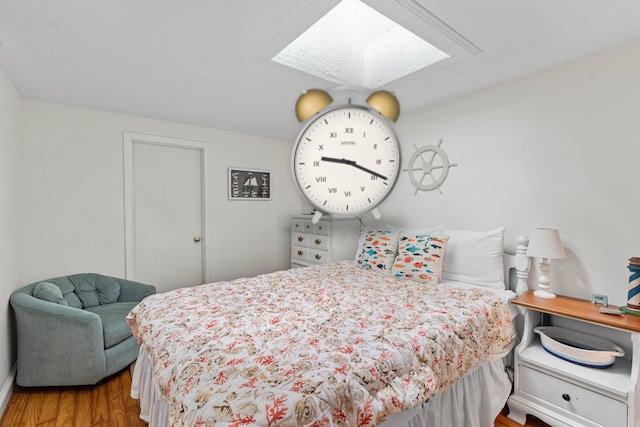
9:19
